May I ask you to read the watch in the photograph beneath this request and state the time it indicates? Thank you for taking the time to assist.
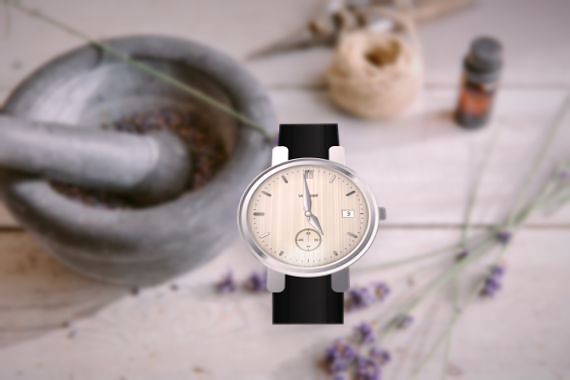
4:59
